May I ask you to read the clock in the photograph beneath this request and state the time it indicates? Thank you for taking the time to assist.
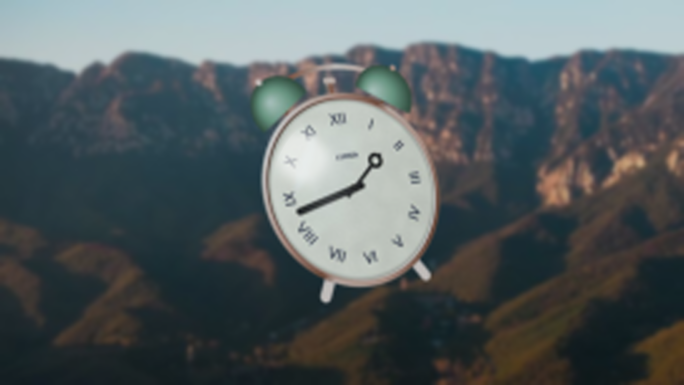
1:43
